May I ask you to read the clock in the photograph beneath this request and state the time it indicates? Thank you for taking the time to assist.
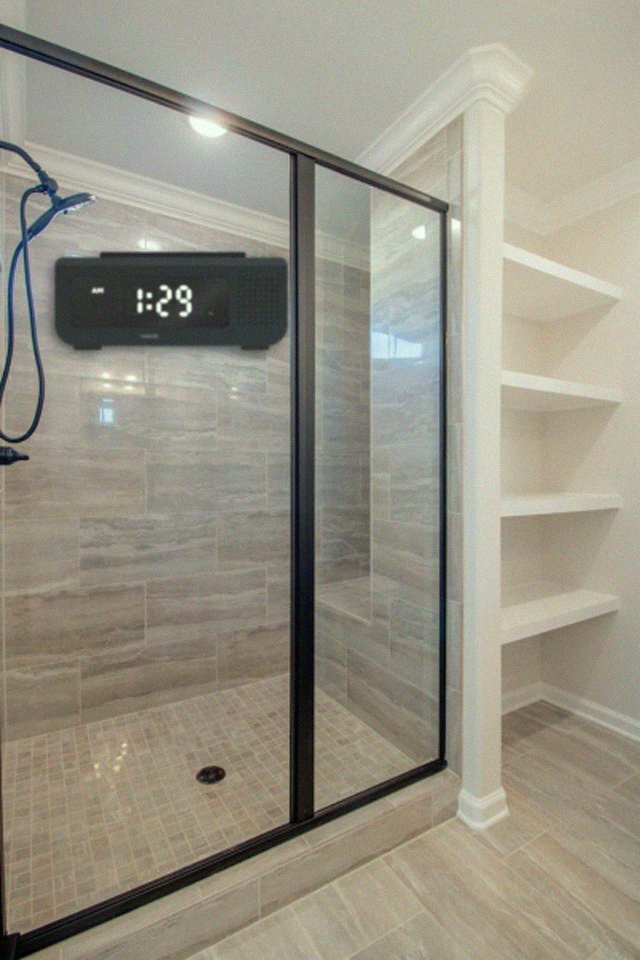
1:29
